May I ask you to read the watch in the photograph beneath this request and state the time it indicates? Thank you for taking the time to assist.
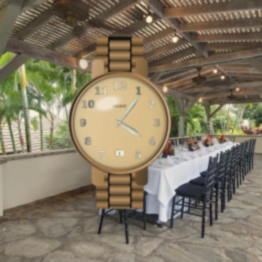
4:06
